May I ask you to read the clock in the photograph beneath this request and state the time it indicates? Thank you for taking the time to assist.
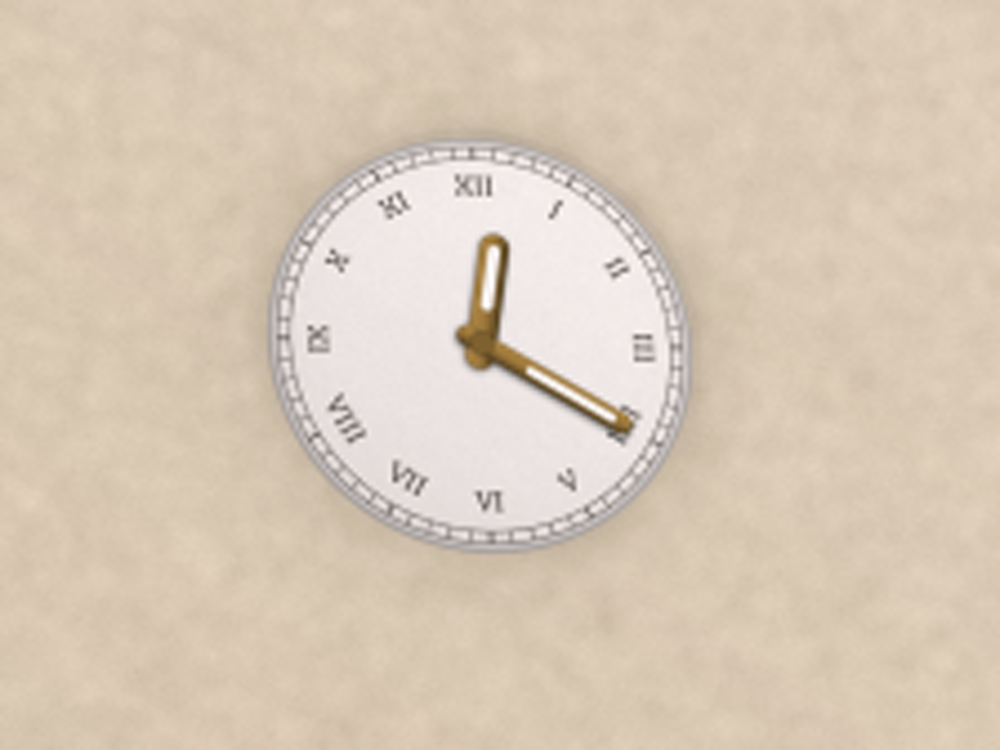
12:20
